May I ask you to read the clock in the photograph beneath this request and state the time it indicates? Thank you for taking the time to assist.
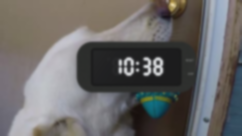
10:38
